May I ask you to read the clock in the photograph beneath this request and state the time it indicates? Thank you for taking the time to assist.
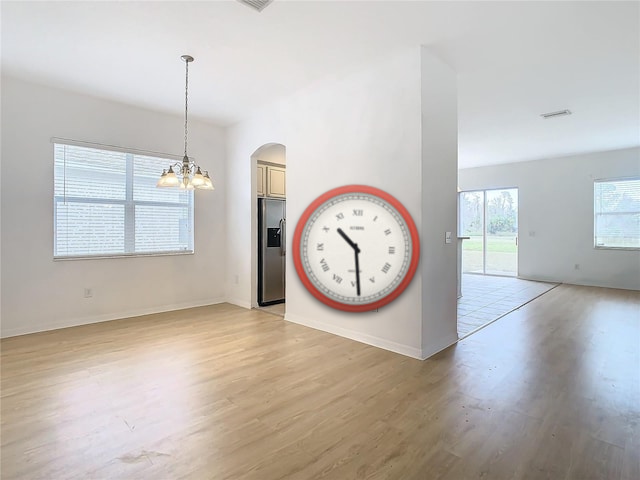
10:29
